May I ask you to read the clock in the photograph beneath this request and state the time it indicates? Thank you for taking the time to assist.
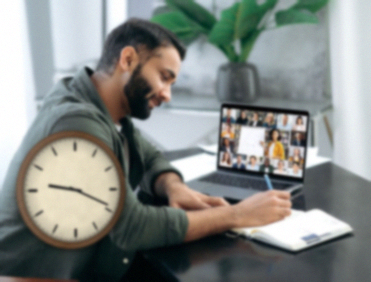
9:19
